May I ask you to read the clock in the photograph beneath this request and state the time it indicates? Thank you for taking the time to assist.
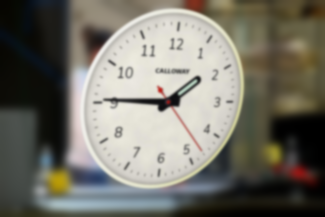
1:45:23
